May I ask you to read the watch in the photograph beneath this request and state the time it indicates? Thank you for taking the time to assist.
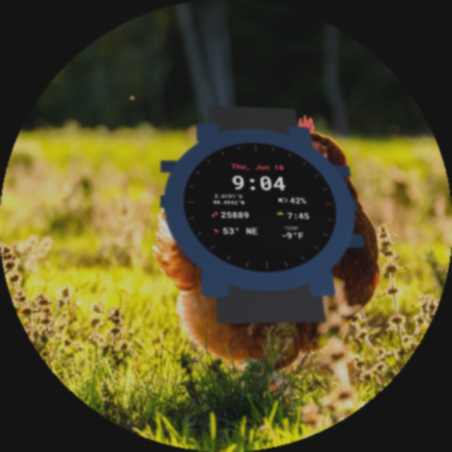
9:04
